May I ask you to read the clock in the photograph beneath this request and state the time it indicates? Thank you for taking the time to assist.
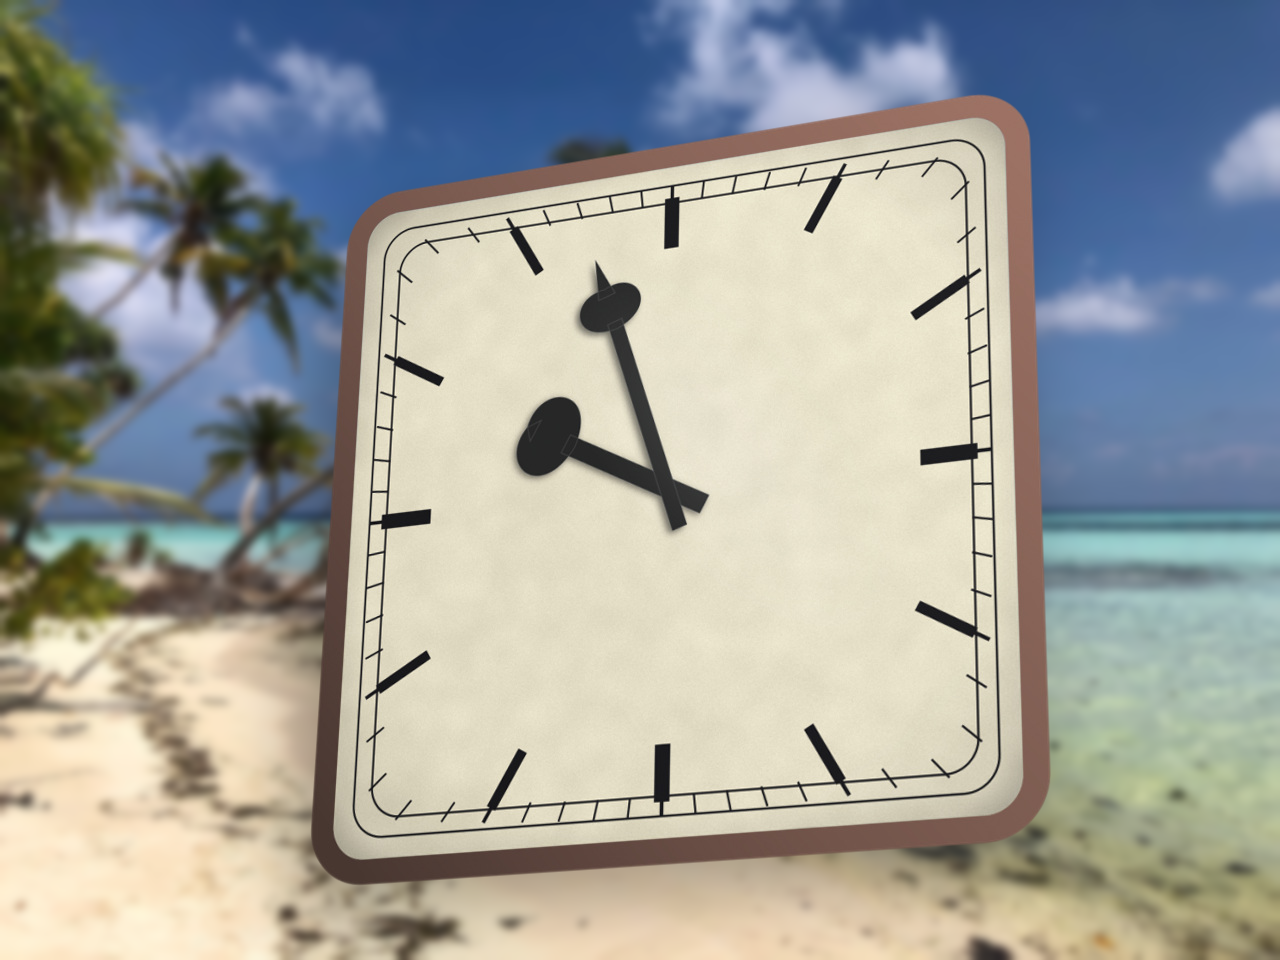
9:57
